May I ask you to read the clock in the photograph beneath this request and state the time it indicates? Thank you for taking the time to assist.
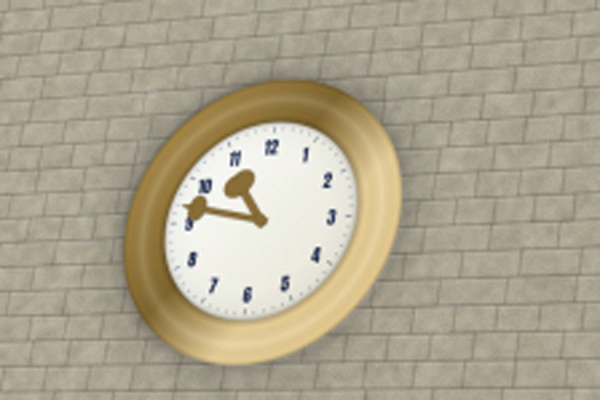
10:47
